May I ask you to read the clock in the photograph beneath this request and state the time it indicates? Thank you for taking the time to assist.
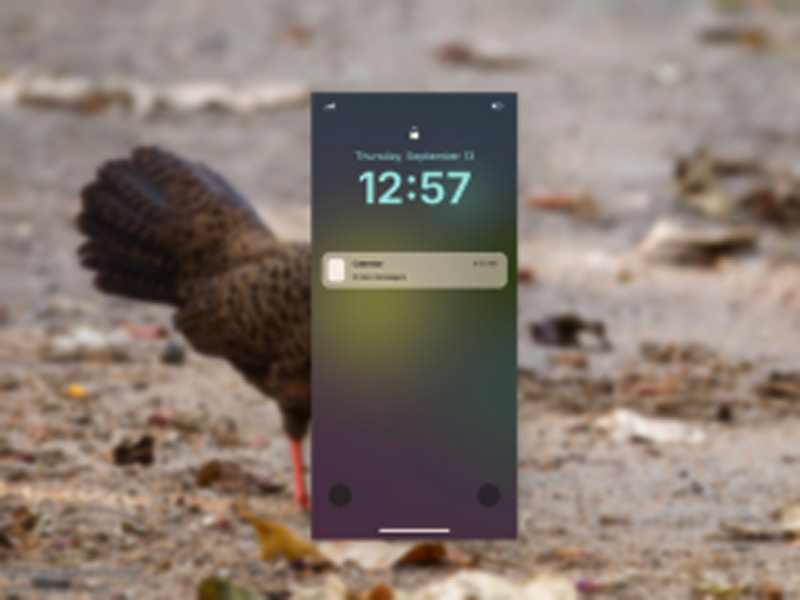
12:57
